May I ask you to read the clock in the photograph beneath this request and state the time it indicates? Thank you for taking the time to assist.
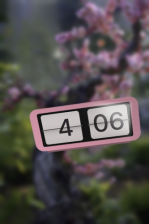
4:06
